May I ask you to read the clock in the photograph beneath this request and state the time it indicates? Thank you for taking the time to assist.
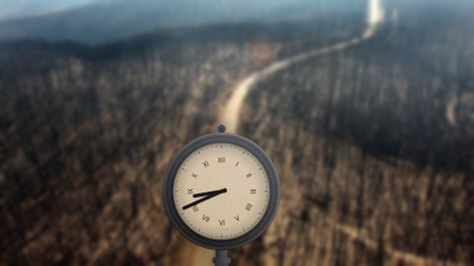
8:41
